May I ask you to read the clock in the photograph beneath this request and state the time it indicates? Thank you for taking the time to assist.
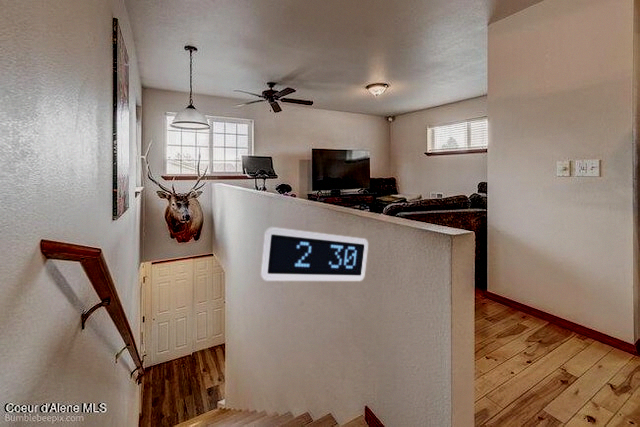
2:30
